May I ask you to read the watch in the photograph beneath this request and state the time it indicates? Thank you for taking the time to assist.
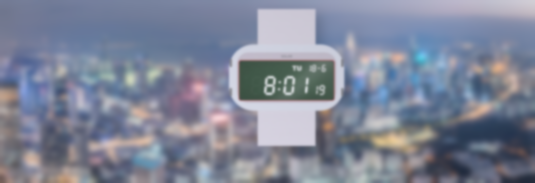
8:01
